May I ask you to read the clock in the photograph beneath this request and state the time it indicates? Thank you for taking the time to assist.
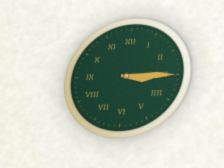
3:15
